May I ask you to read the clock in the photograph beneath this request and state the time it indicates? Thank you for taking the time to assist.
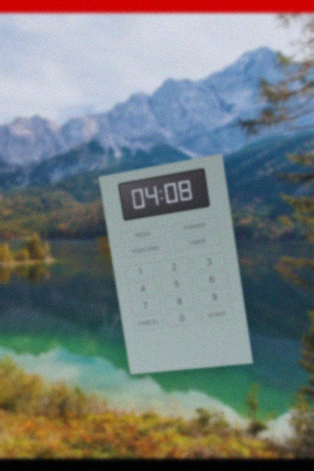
4:08
